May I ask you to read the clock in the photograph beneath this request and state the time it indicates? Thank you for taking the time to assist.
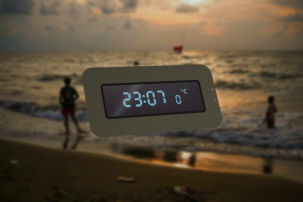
23:07
